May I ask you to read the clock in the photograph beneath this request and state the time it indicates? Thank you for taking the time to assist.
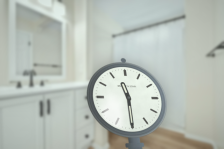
11:30
